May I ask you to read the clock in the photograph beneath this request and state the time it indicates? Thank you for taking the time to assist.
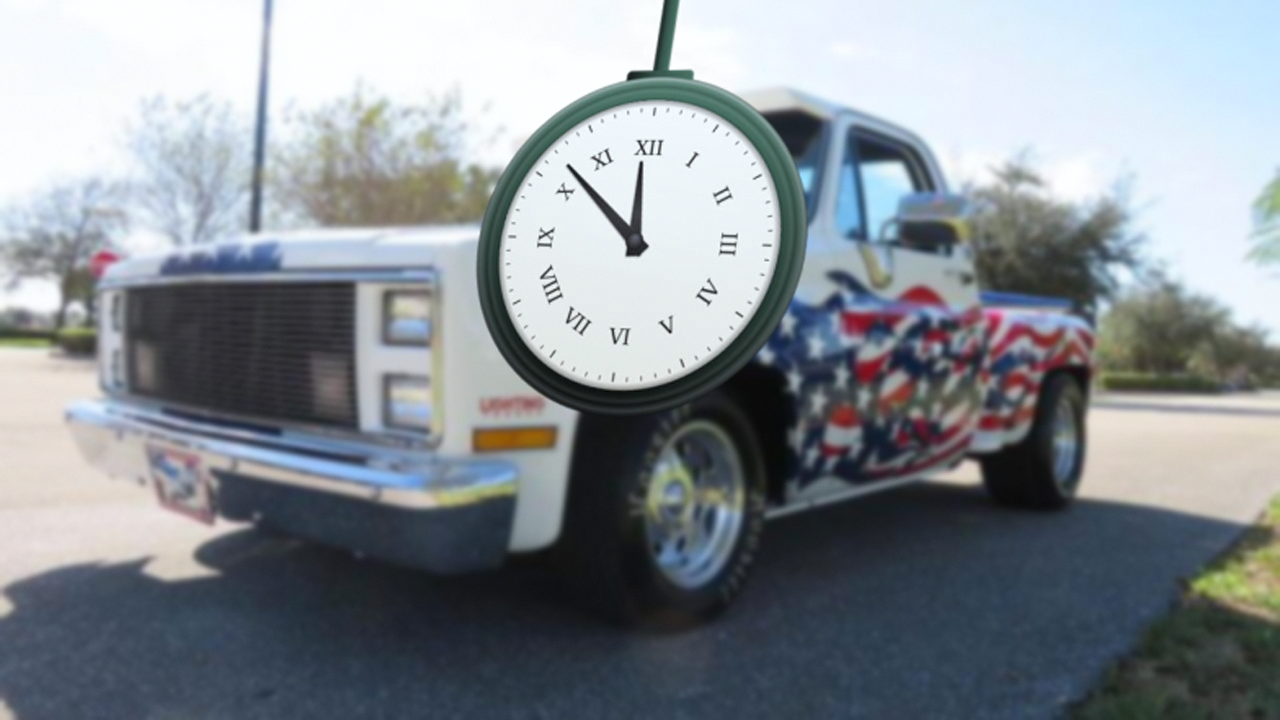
11:52
